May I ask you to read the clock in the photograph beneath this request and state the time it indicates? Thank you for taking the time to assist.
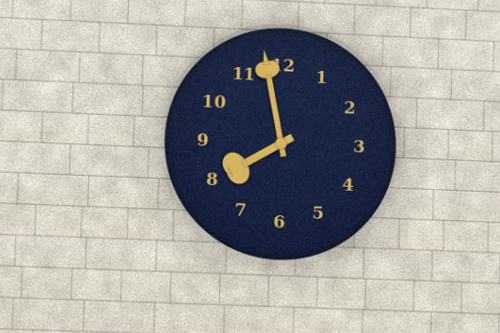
7:58
